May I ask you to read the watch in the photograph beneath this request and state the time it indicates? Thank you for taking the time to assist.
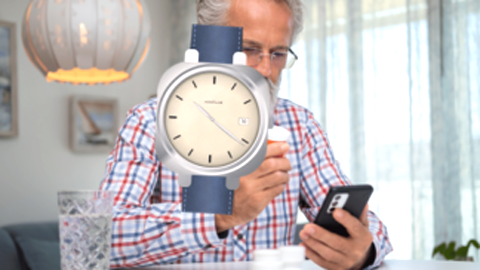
10:21
